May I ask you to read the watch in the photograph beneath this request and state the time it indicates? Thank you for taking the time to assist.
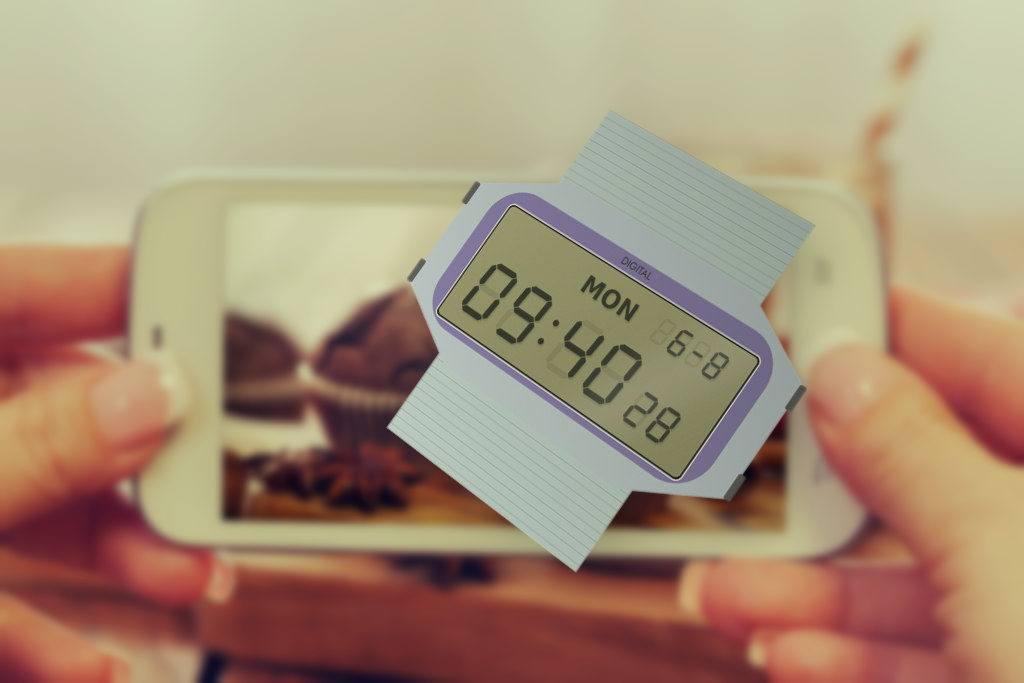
9:40:28
